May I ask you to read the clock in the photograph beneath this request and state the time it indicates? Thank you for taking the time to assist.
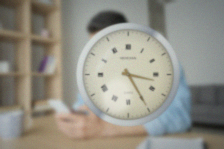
3:25
